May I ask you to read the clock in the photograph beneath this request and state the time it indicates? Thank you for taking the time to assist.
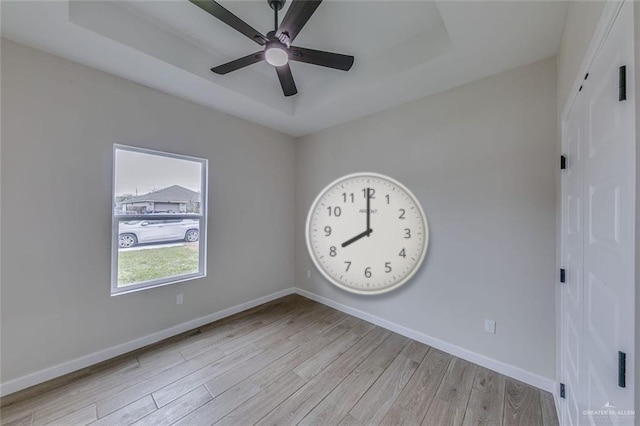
8:00
